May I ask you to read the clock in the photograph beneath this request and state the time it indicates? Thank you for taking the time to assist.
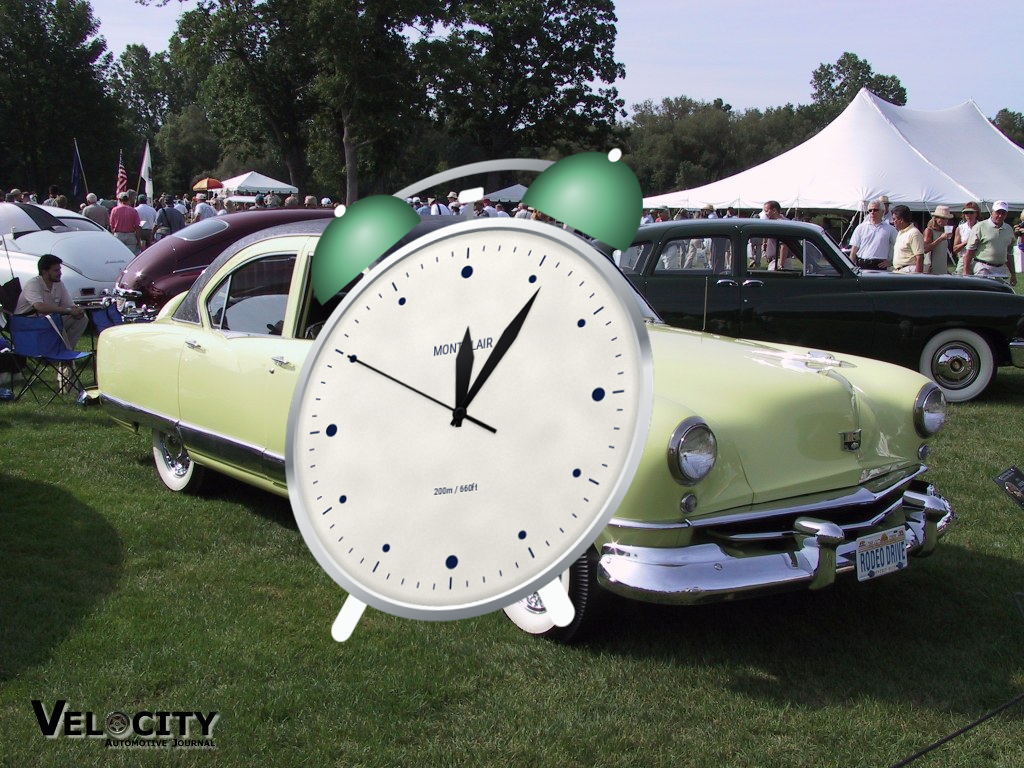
12:05:50
